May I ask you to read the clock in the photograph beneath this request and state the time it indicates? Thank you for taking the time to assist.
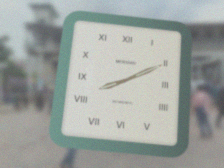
8:10
